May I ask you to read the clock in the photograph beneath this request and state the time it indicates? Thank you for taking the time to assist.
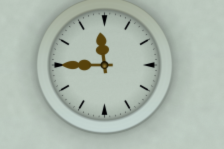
11:45
